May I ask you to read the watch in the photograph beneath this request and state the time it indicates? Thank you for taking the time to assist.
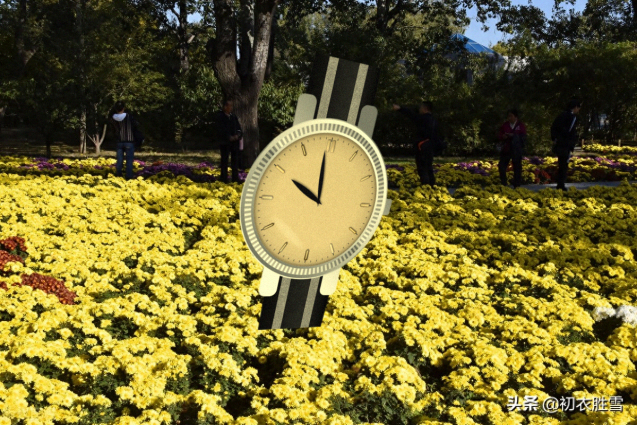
9:59
